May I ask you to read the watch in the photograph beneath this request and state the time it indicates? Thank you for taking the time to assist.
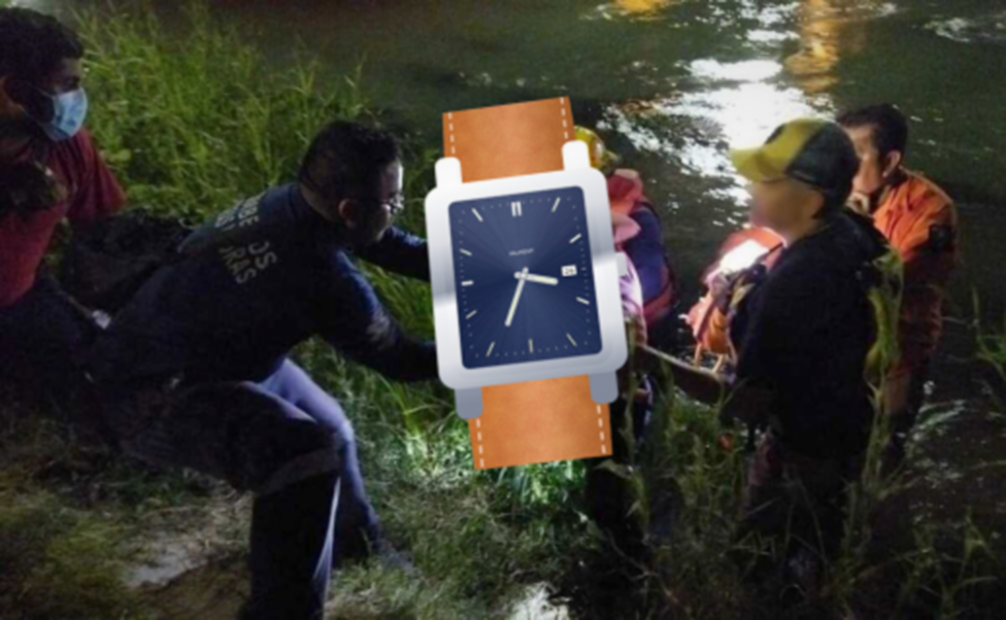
3:34
